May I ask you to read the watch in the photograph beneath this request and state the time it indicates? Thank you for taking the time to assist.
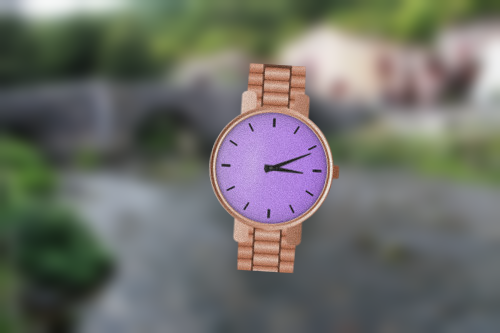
3:11
